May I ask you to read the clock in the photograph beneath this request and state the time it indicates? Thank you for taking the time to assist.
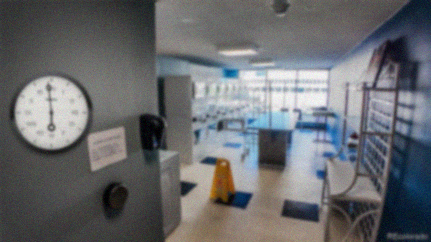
5:59
